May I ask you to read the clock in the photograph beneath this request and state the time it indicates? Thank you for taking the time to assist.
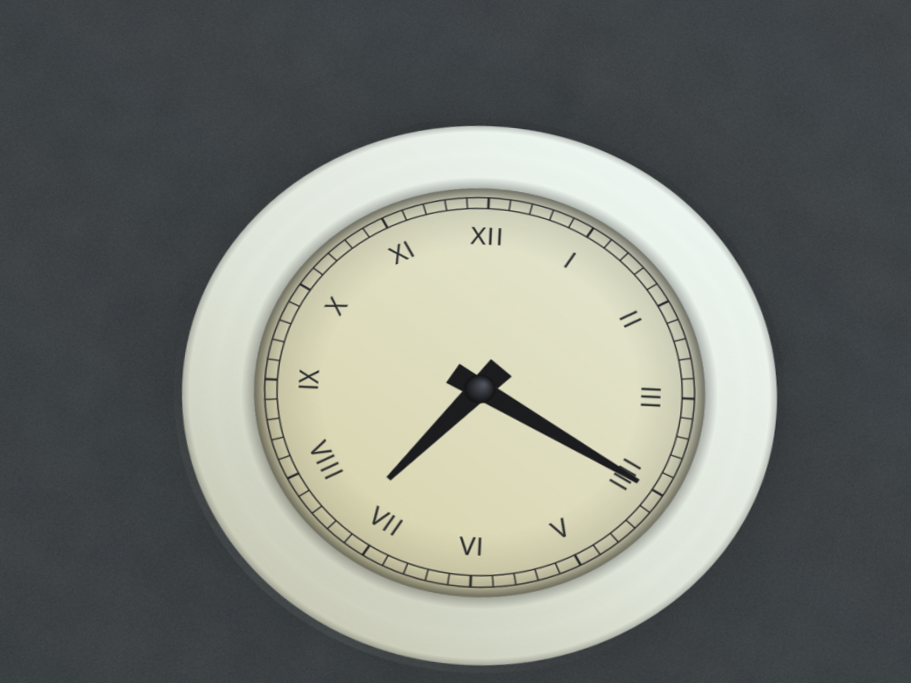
7:20
